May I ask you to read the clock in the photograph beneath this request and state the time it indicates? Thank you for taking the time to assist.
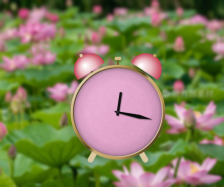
12:17
